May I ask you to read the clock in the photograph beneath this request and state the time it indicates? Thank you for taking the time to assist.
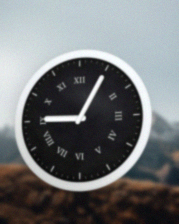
9:05
